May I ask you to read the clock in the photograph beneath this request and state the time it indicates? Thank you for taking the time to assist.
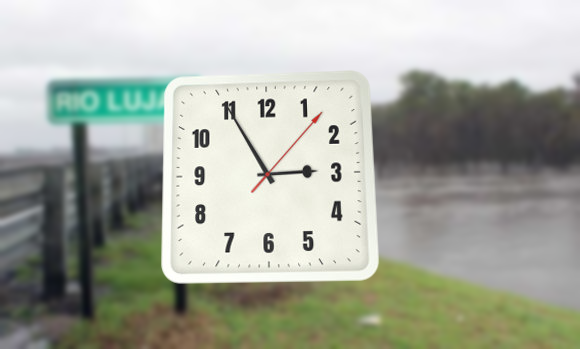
2:55:07
